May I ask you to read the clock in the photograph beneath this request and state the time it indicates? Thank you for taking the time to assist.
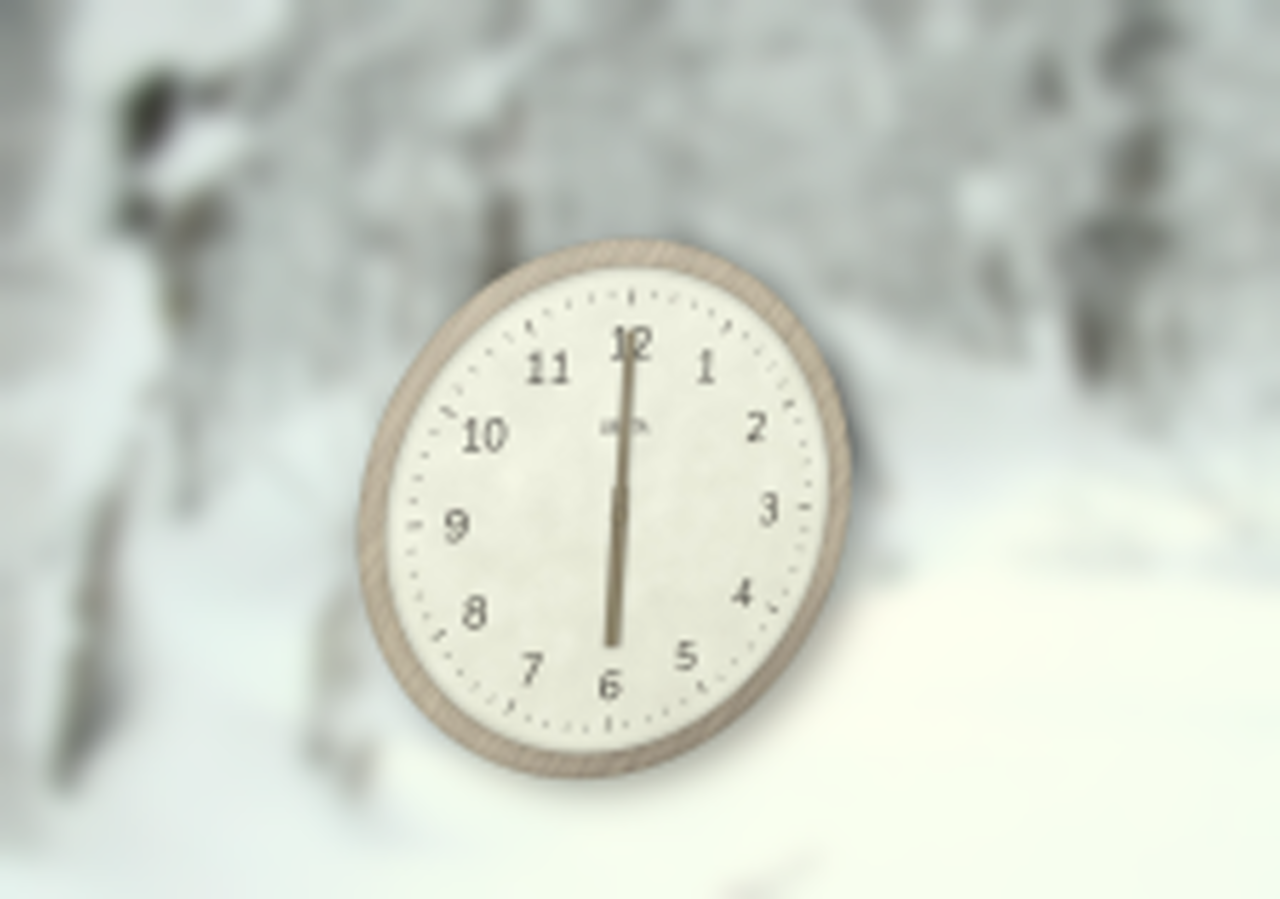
6:00
